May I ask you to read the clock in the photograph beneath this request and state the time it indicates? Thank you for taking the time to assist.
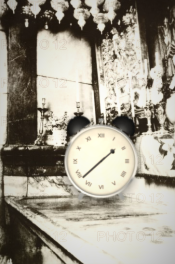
1:38
